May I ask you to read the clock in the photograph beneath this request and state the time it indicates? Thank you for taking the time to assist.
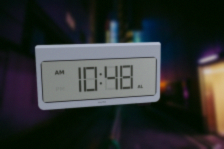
10:48
